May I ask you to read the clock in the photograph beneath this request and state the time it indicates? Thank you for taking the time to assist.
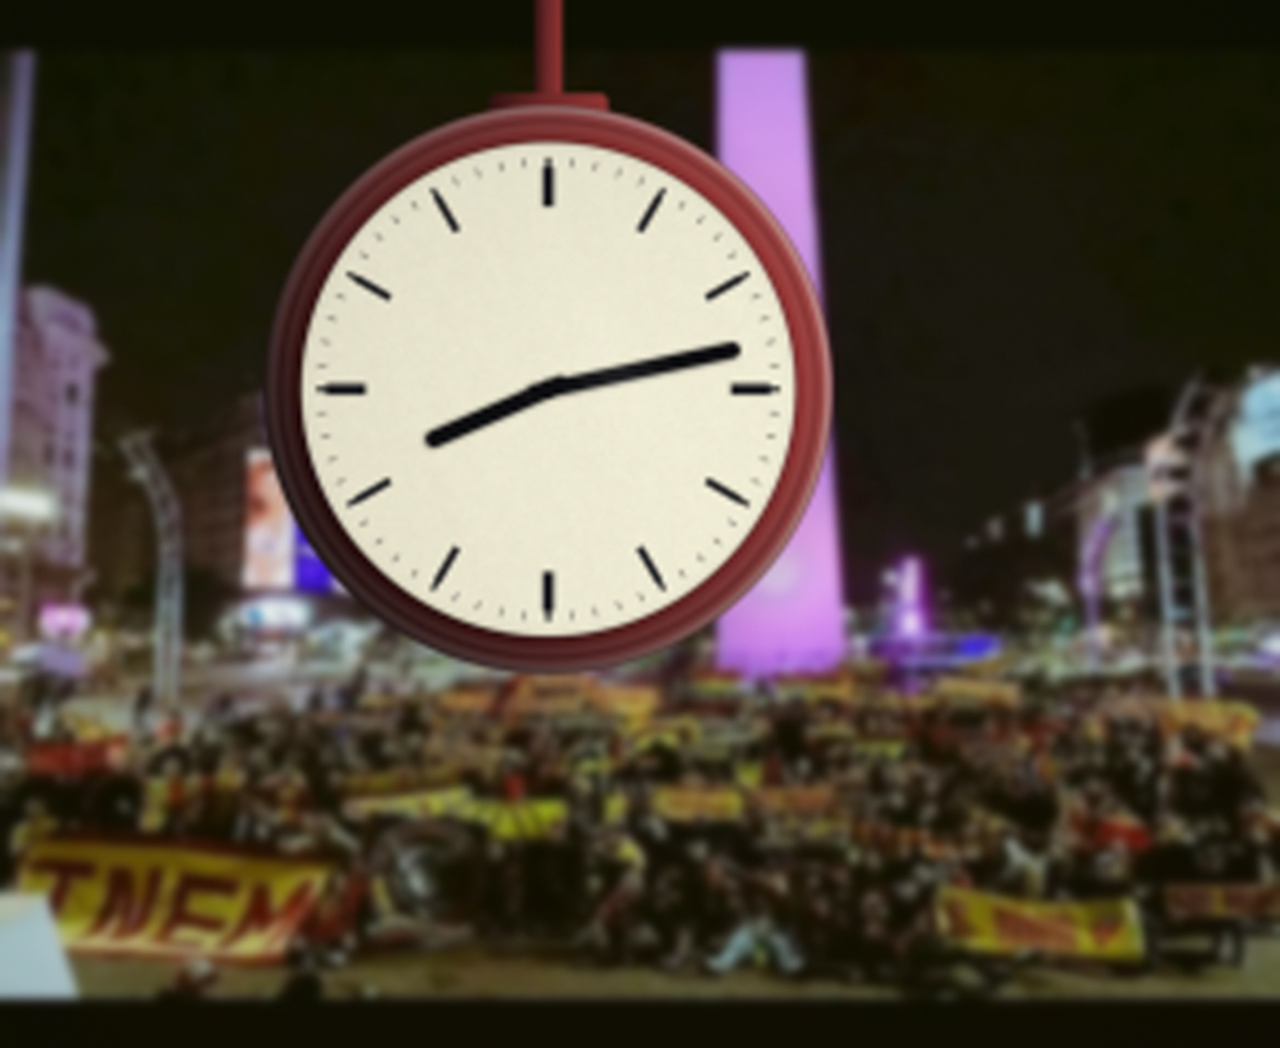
8:13
